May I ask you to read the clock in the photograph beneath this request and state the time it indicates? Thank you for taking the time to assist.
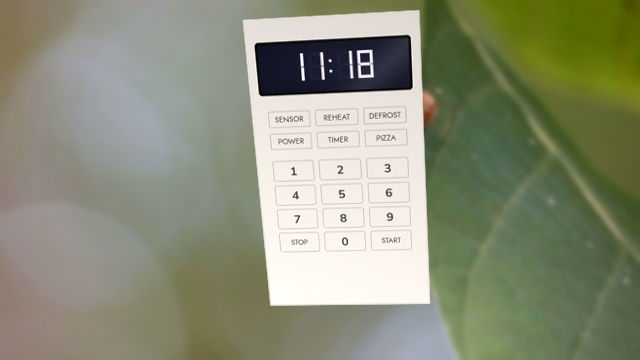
11:18
